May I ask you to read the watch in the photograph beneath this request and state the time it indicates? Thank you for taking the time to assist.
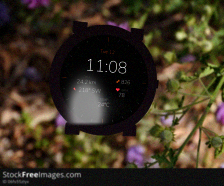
11:08
